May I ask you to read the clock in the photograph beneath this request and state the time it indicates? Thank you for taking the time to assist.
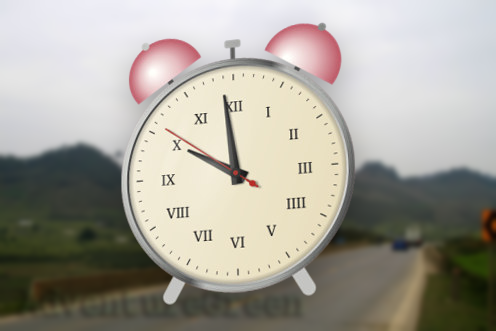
9:58:51
